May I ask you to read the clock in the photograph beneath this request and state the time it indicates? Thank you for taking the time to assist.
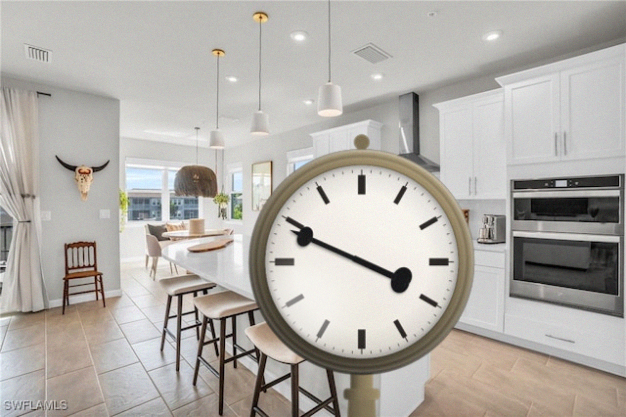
3:49
